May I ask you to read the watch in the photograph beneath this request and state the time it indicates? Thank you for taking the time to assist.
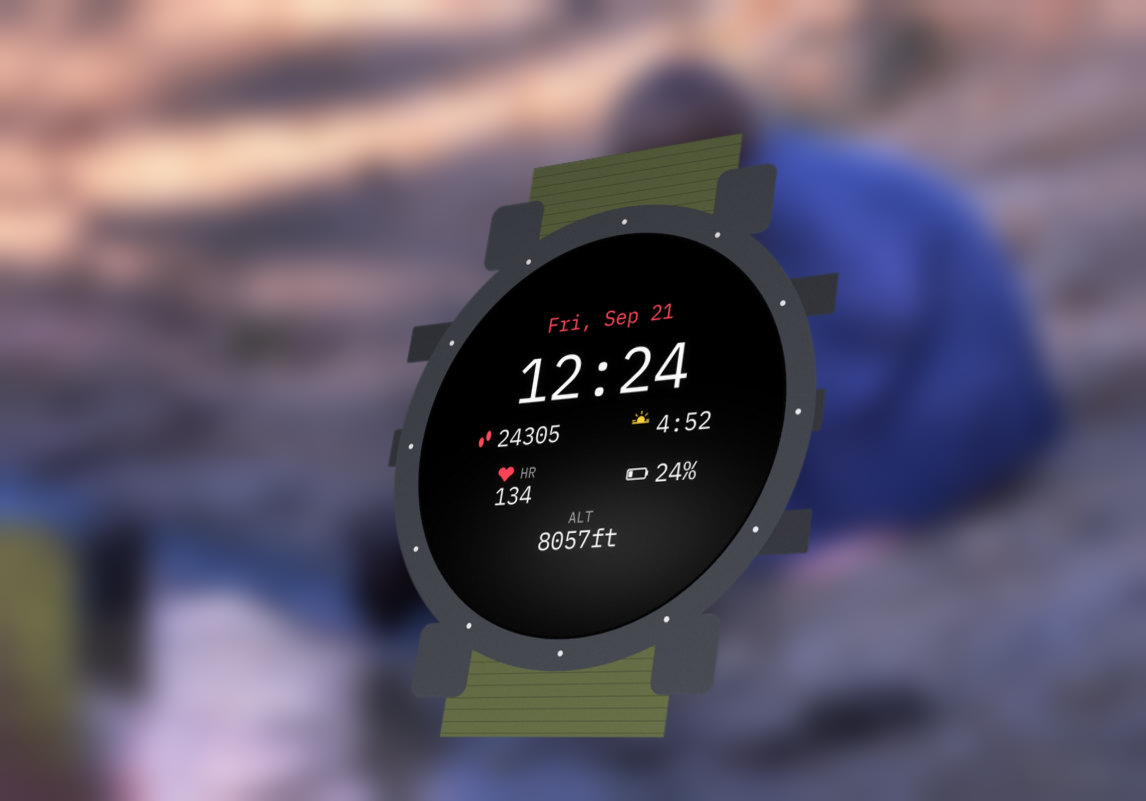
12:24
